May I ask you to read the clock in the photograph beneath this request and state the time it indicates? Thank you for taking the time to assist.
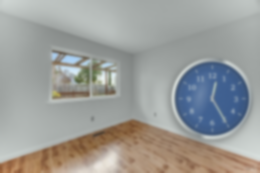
12:25
